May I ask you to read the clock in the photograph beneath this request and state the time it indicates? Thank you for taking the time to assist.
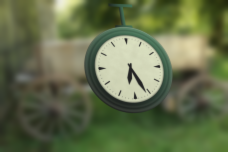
6:26
